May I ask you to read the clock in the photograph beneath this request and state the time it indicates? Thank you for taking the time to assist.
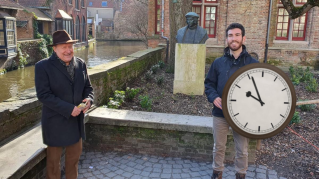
9:56
